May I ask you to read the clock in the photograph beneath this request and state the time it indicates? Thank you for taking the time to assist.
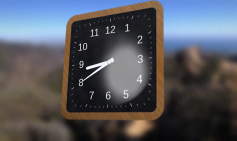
8:40
